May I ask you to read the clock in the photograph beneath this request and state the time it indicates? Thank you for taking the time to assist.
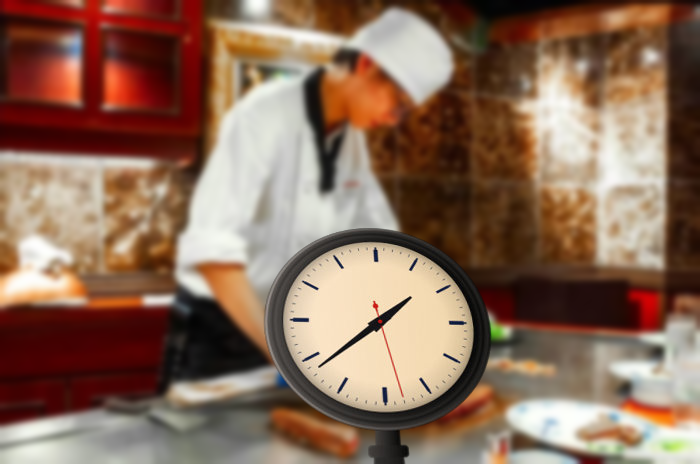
1:38:28
